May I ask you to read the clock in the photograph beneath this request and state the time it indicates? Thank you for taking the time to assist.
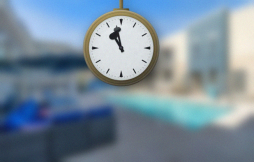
10:58
